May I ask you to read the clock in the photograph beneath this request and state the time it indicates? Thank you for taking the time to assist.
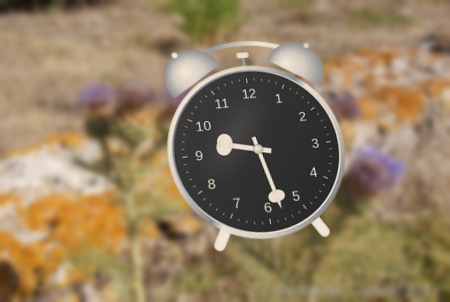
9:28
